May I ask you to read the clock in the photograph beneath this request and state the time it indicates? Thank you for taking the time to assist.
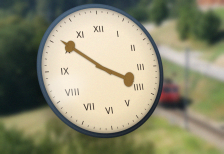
3:51
